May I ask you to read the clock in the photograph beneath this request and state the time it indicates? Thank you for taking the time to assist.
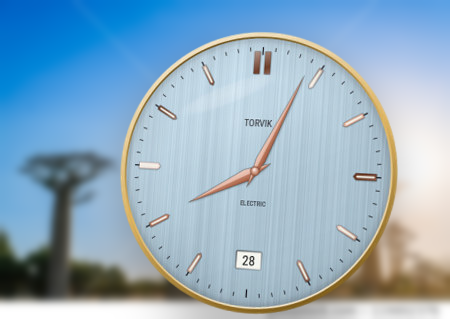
8:04
